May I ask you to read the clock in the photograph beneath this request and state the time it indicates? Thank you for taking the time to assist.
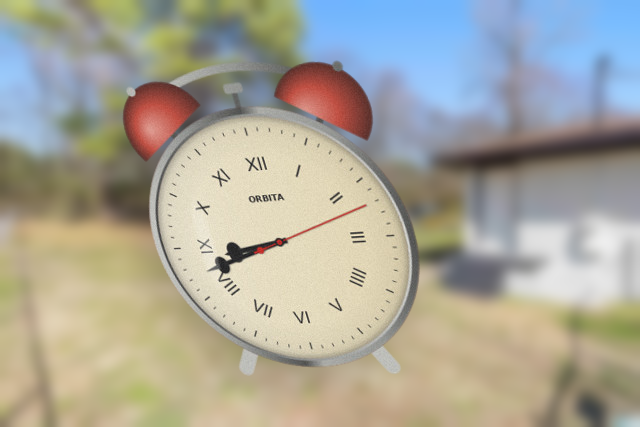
8:42:12
